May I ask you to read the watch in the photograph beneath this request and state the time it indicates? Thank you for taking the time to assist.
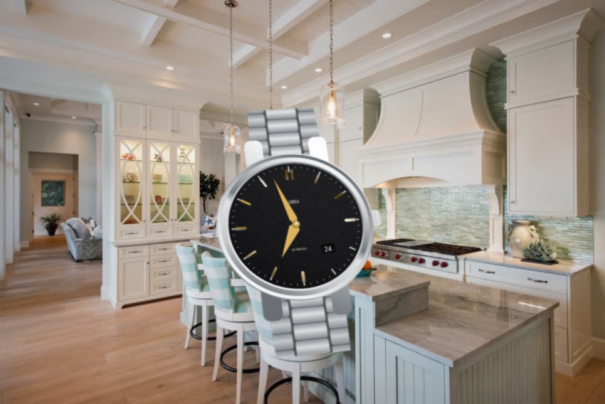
6:57
